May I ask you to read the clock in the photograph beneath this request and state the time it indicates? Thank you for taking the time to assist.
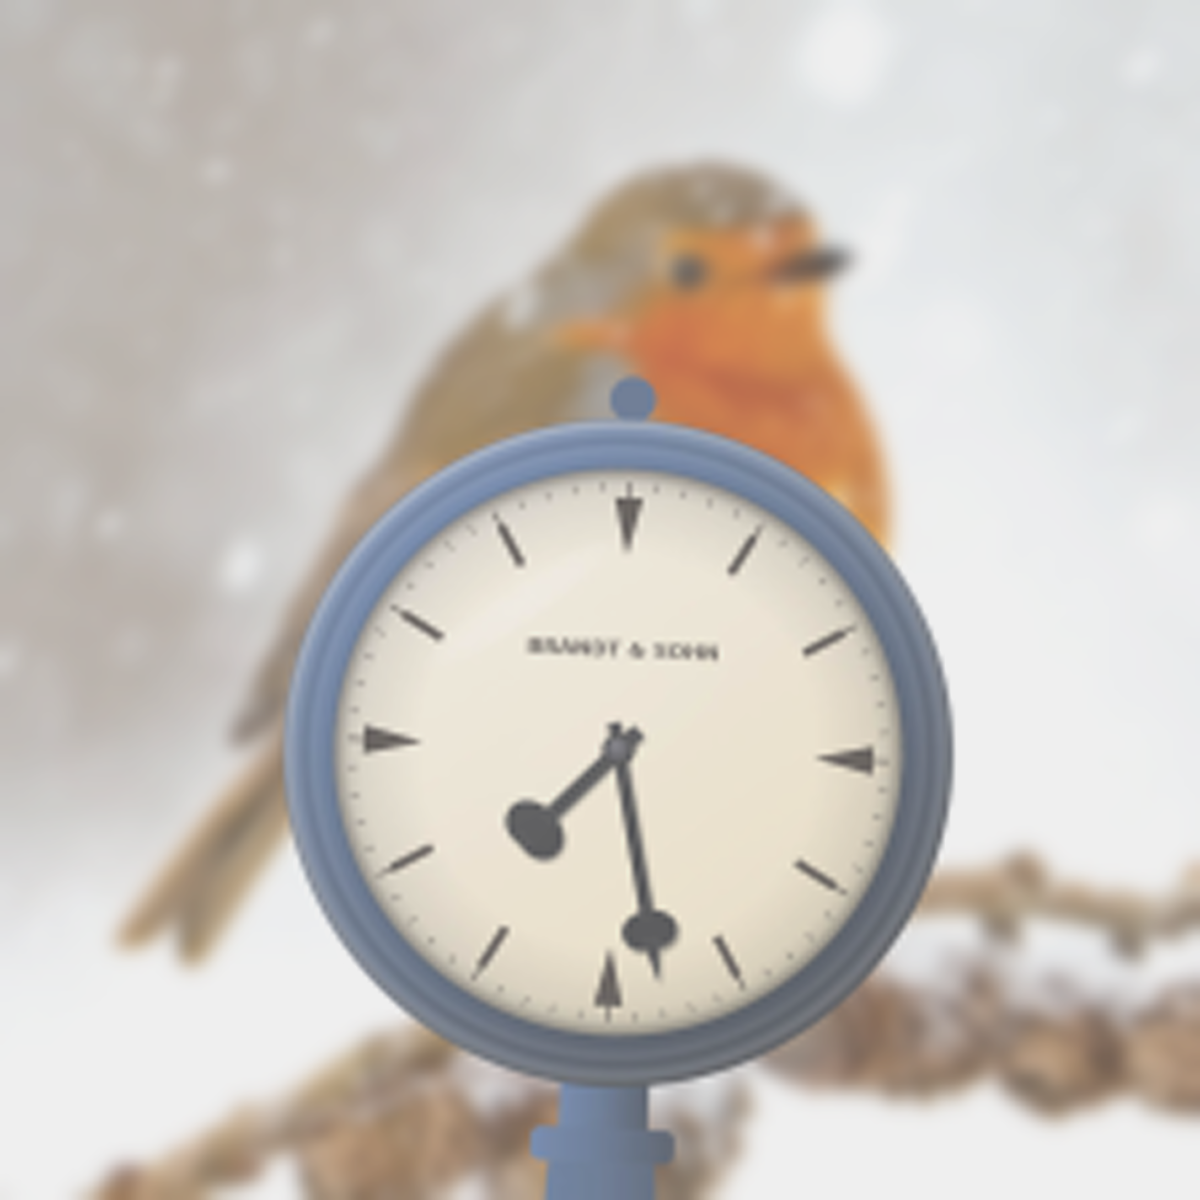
7:28
